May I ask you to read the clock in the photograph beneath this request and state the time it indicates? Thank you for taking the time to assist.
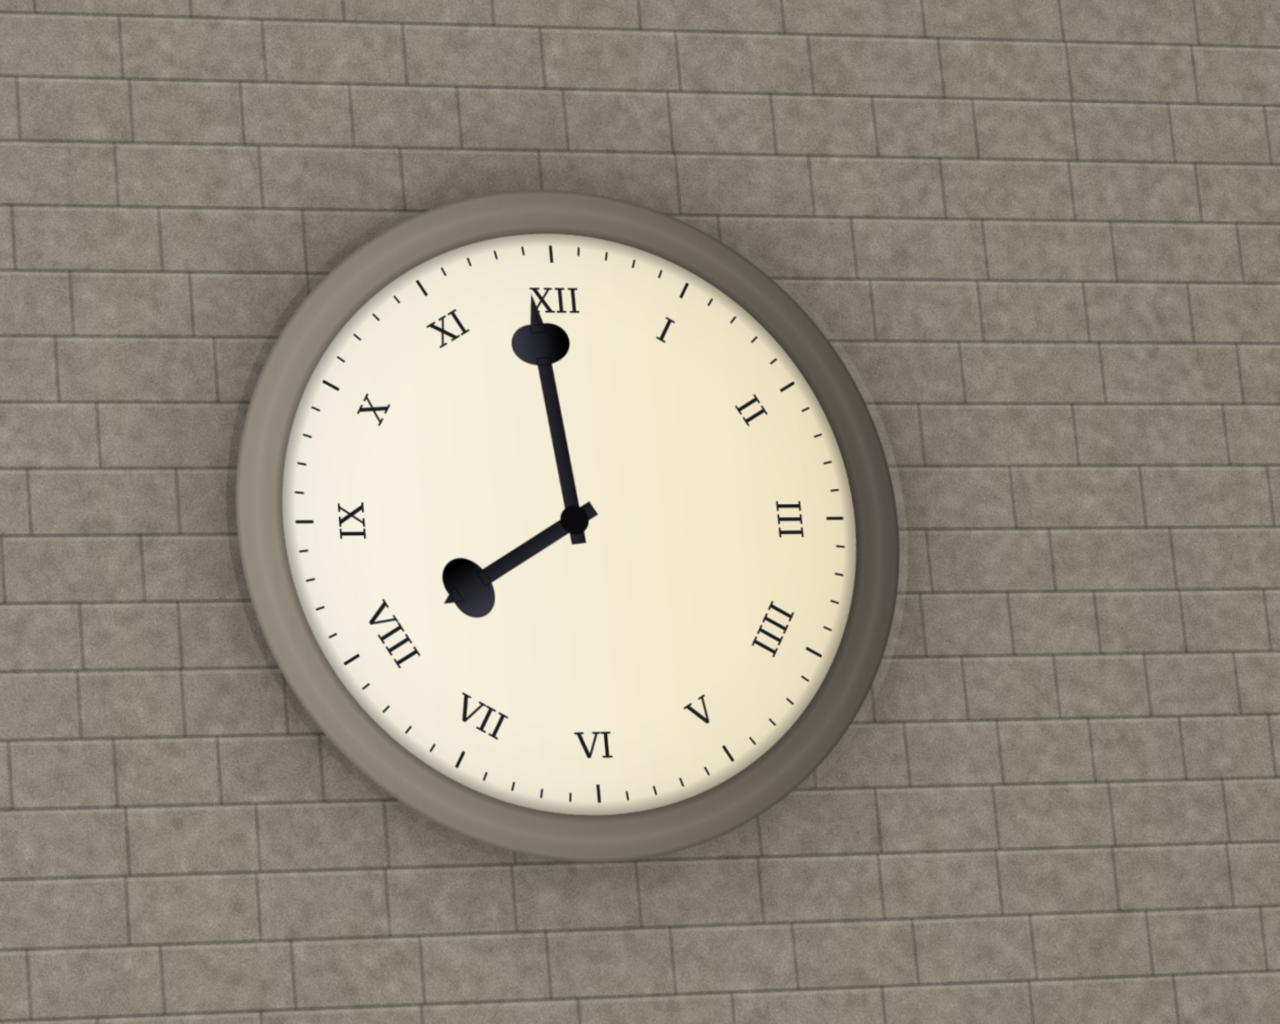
7:59
